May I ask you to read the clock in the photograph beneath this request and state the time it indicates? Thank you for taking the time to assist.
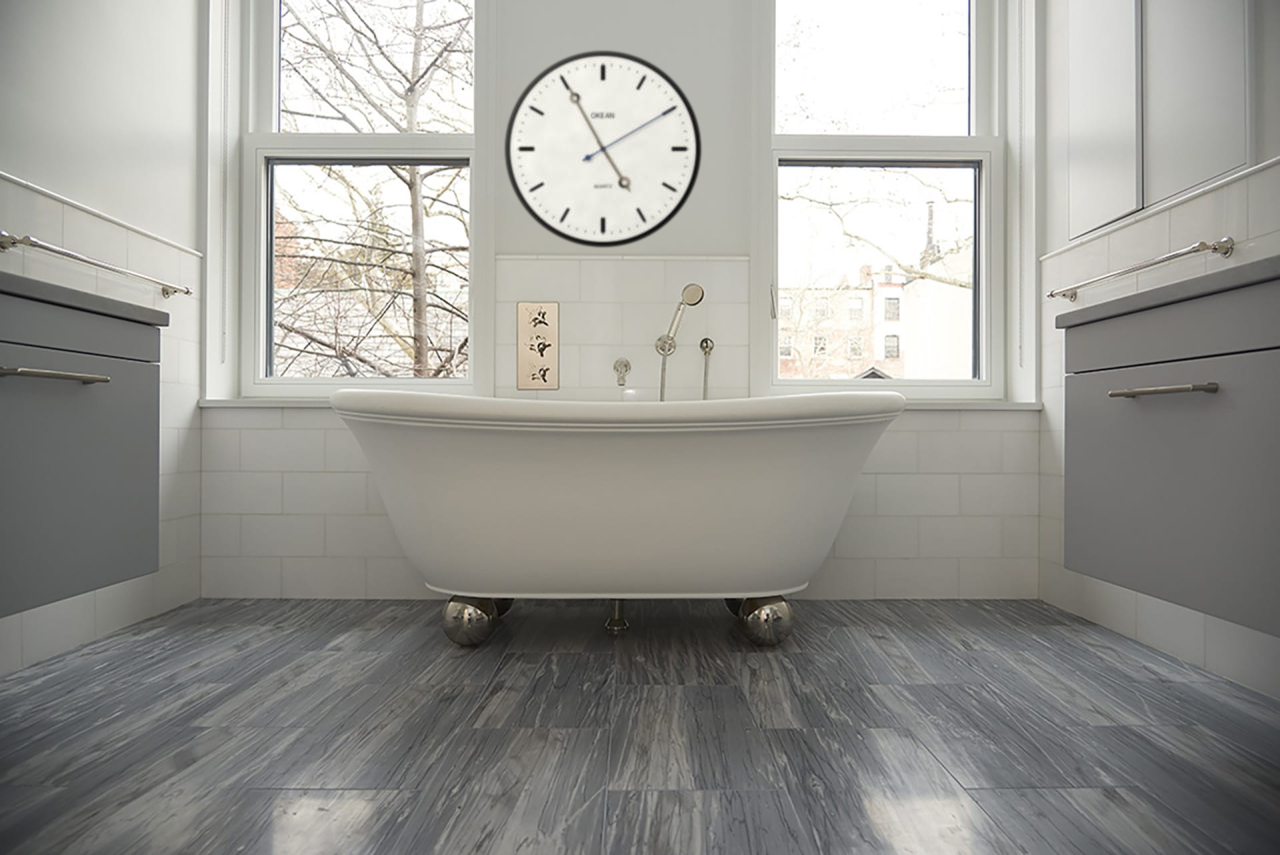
4:55:10
